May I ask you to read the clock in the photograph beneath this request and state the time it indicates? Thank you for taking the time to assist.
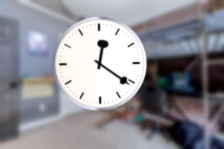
12:21
